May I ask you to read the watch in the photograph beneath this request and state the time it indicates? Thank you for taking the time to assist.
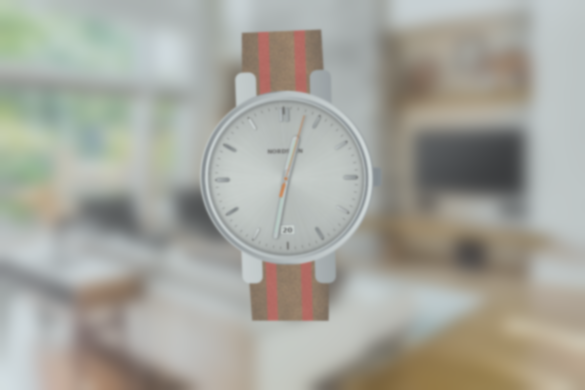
12:32:03
